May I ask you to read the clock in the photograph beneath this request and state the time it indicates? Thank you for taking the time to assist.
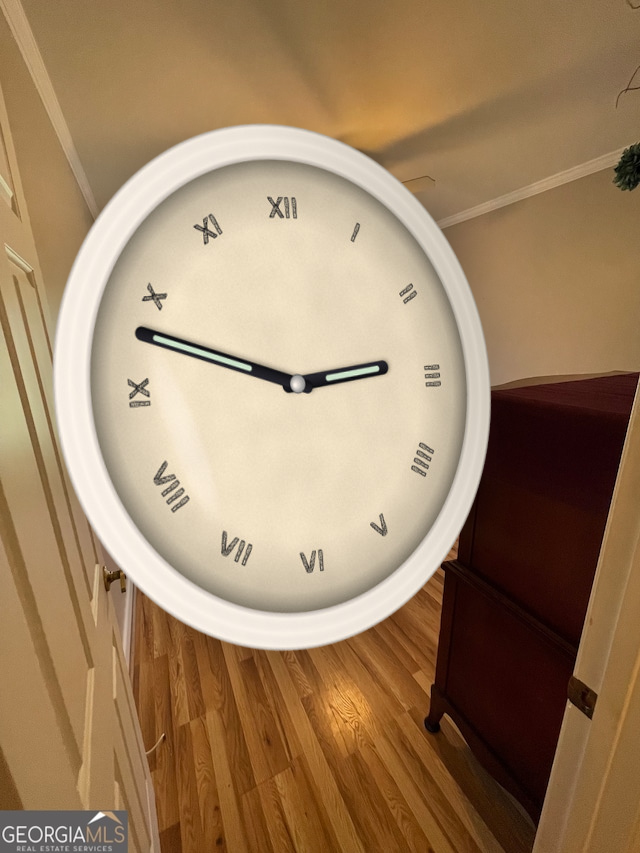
2:48
